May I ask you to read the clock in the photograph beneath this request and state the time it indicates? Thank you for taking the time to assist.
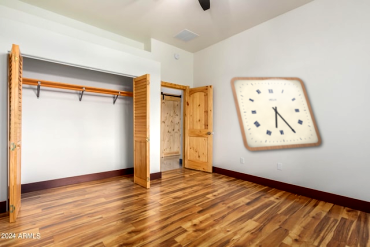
6:25
